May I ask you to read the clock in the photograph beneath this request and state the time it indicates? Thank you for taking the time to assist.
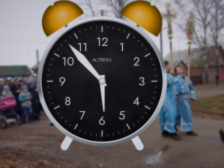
5:53
